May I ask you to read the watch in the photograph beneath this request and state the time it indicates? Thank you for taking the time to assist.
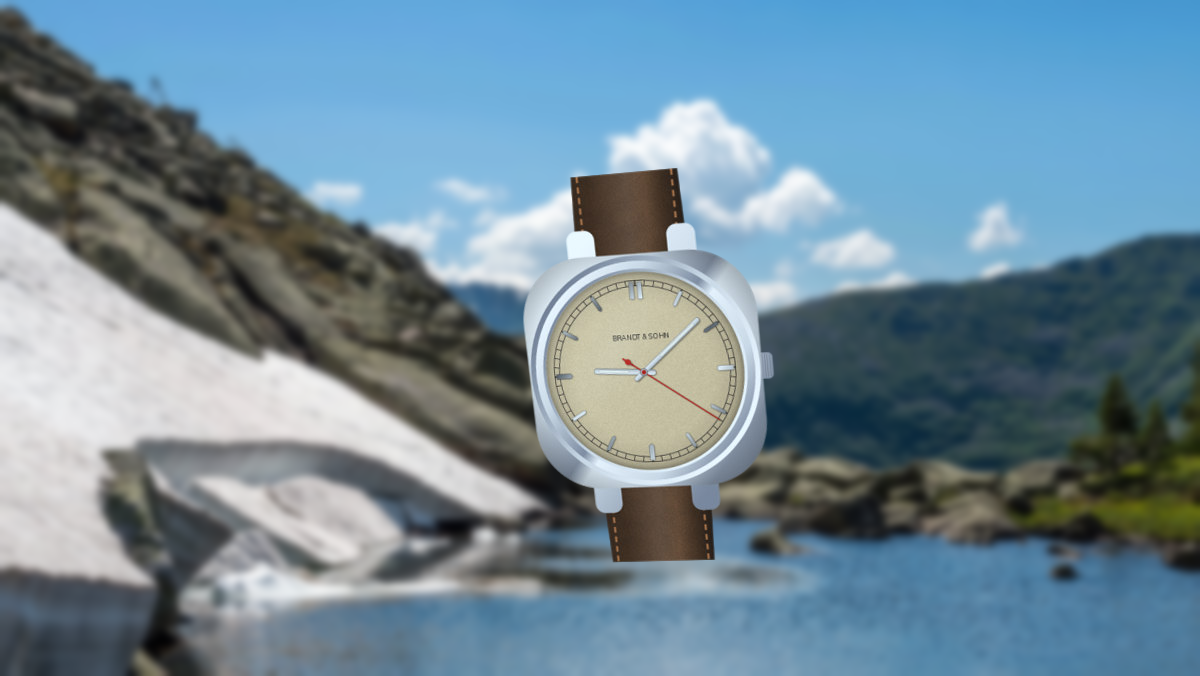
9:08:21
